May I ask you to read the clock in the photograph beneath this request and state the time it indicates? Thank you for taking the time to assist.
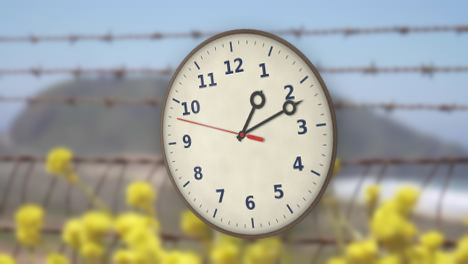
1:11:48
